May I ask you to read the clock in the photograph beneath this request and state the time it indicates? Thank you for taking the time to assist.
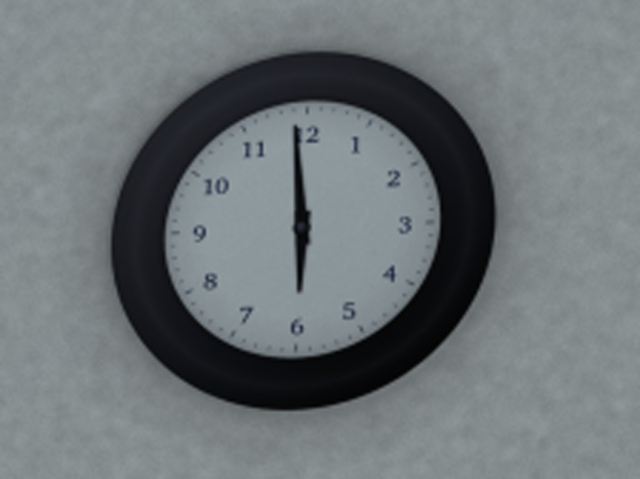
5:59
